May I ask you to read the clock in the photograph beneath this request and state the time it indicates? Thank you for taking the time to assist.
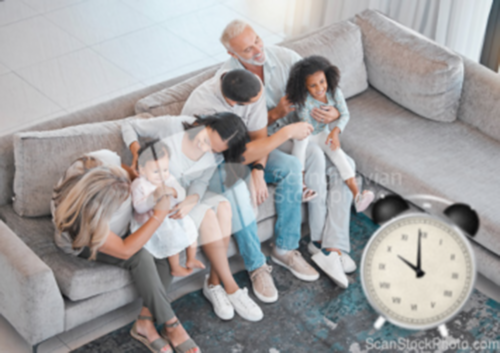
9:59
